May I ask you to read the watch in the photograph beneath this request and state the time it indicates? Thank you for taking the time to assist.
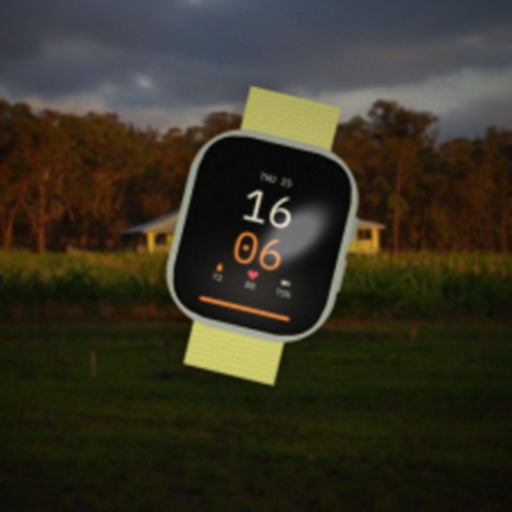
16:06
